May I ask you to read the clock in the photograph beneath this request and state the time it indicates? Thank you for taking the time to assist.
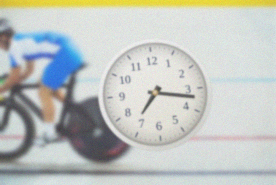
7:17
